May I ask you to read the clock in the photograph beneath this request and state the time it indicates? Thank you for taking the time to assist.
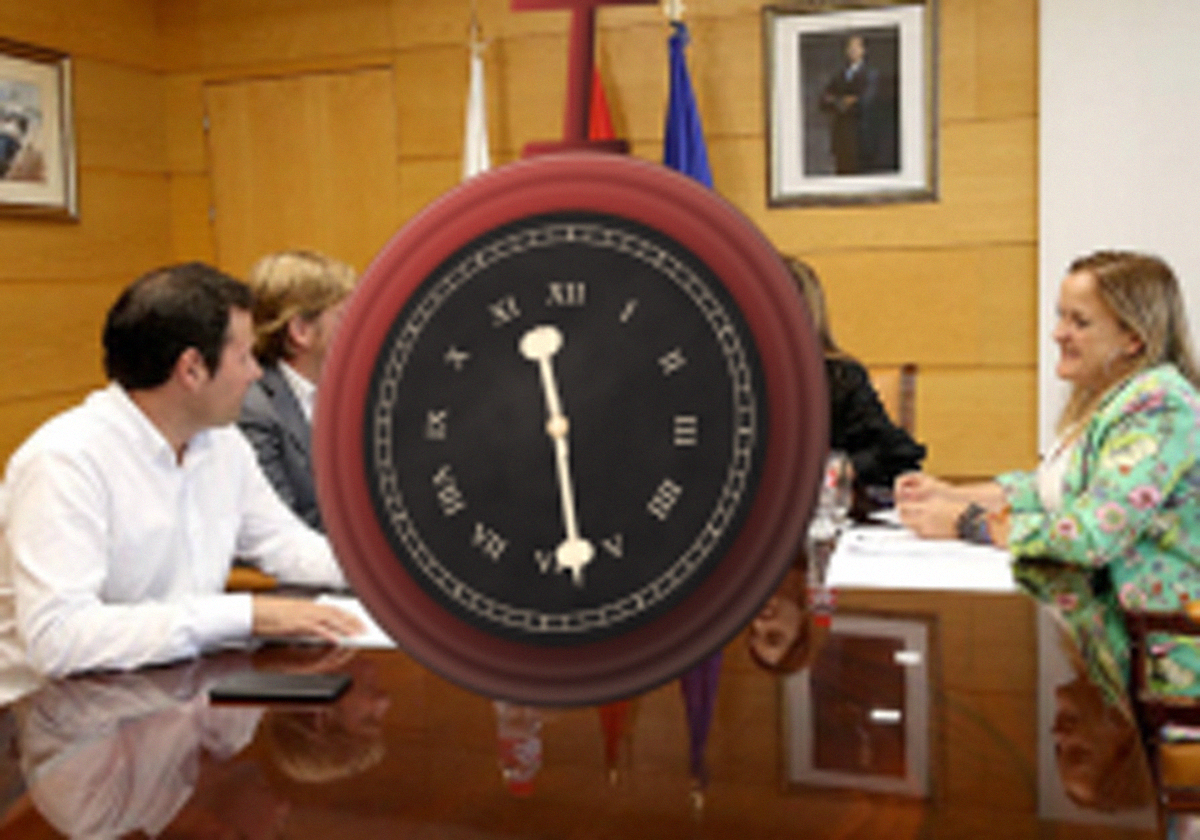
11:28
